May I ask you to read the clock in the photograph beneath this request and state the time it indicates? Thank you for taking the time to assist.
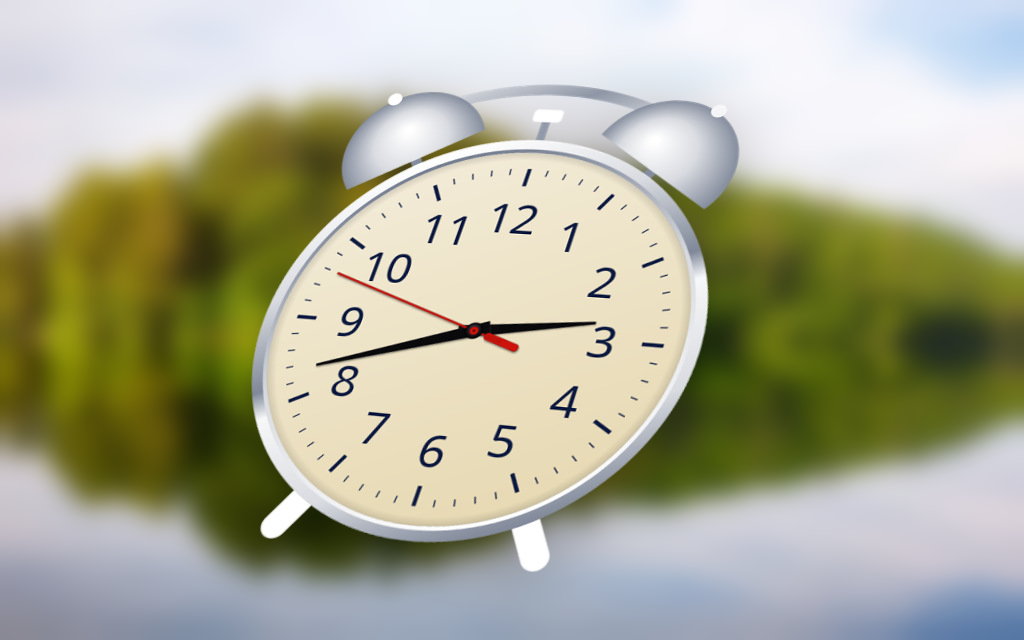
2:41:48
